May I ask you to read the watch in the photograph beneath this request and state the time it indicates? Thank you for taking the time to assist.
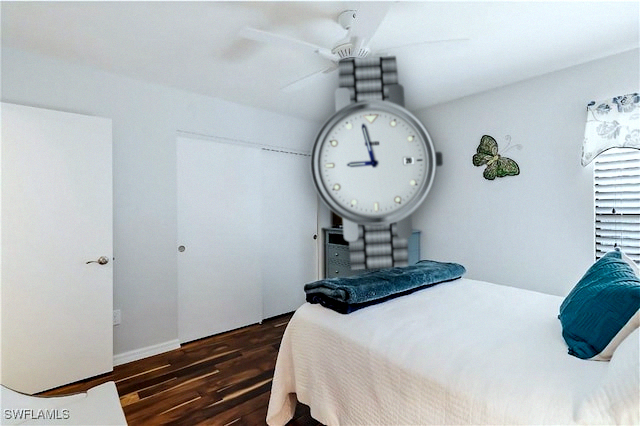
8:58
